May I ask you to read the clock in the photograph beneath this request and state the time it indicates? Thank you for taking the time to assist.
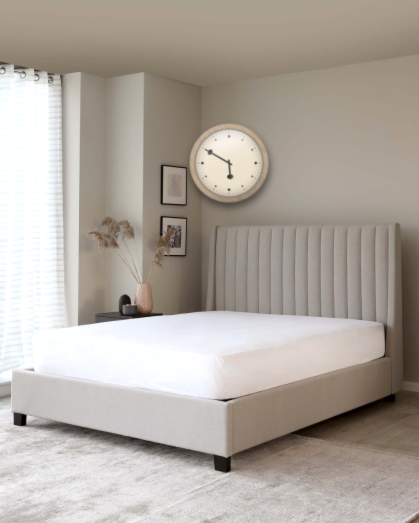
5:50
